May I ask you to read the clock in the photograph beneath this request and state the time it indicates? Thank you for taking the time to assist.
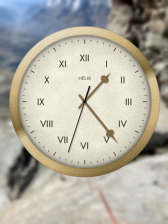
1:23:33
